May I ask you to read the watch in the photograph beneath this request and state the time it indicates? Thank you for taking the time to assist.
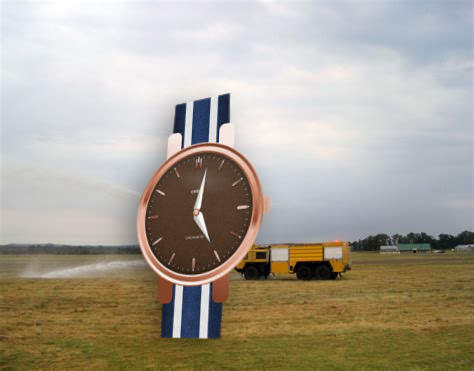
5:02
